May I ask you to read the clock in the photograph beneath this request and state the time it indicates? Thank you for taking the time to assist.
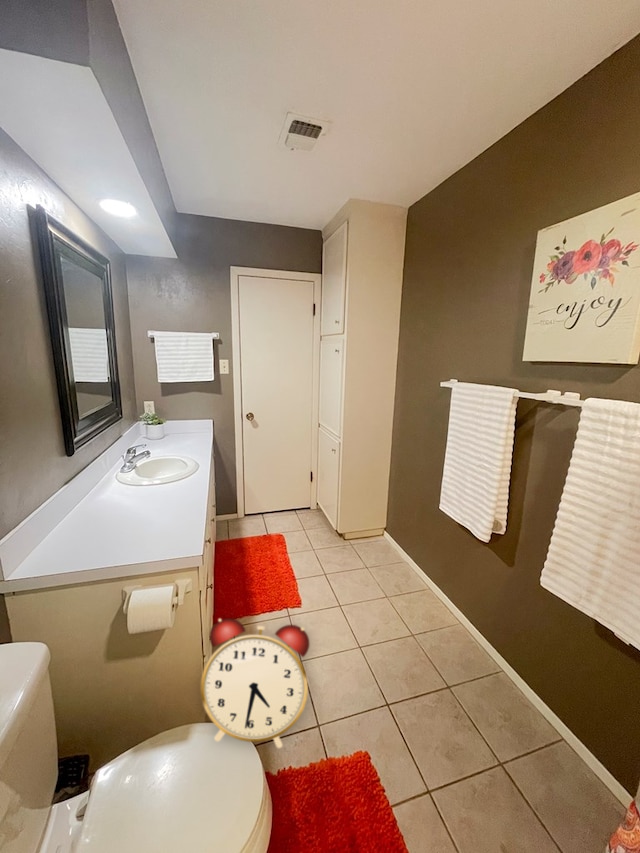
4:31
